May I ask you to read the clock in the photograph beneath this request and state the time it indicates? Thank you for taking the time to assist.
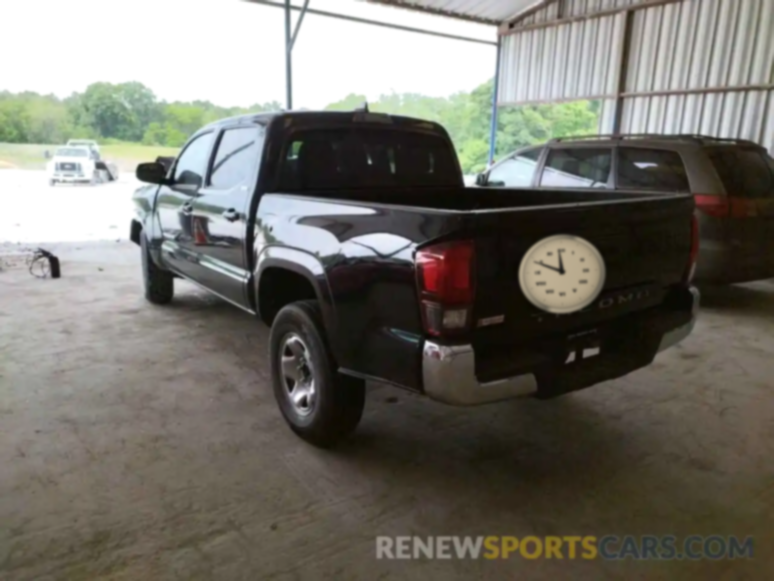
11:49
